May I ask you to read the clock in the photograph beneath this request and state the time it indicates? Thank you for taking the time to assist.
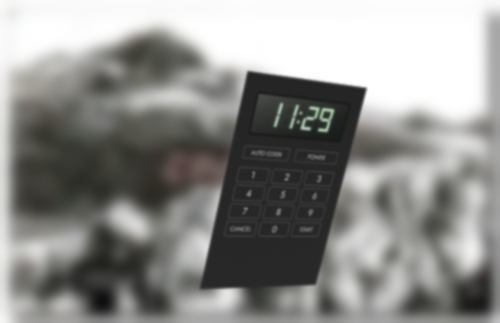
11:29
